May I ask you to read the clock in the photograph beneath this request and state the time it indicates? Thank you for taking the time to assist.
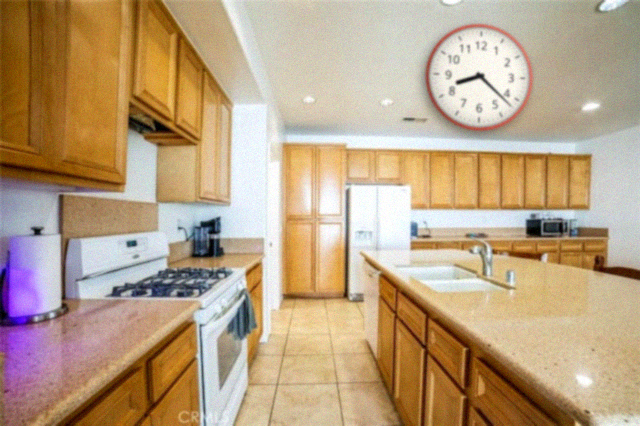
8:22
